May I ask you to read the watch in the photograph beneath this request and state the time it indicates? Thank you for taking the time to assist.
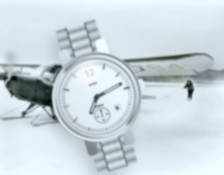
7:13
